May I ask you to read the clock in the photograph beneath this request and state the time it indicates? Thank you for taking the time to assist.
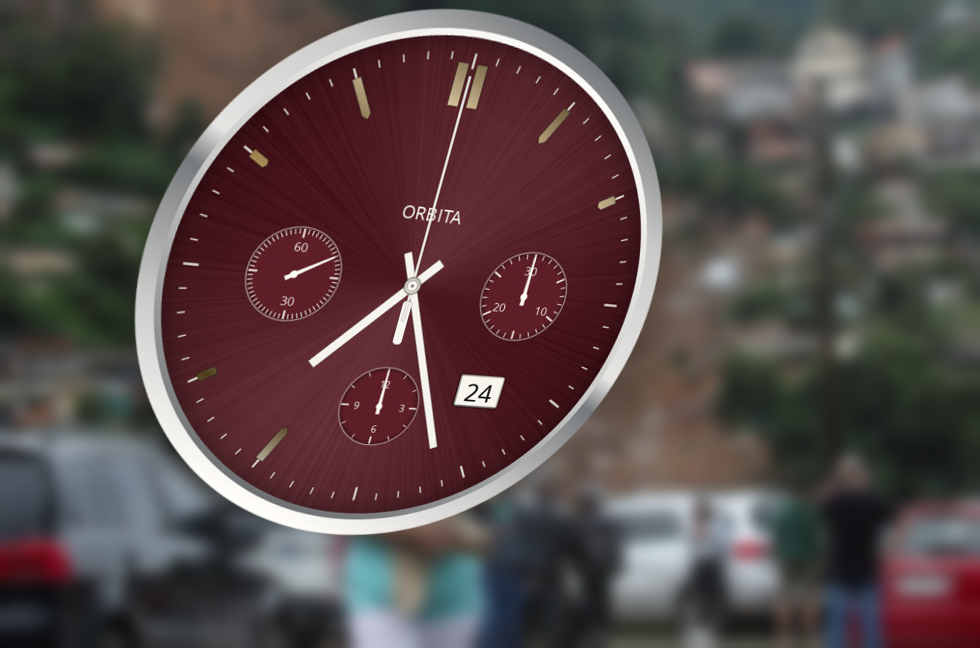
7:26:10
